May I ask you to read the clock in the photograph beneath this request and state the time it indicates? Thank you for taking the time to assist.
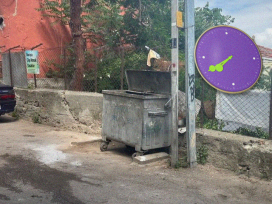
7:40
